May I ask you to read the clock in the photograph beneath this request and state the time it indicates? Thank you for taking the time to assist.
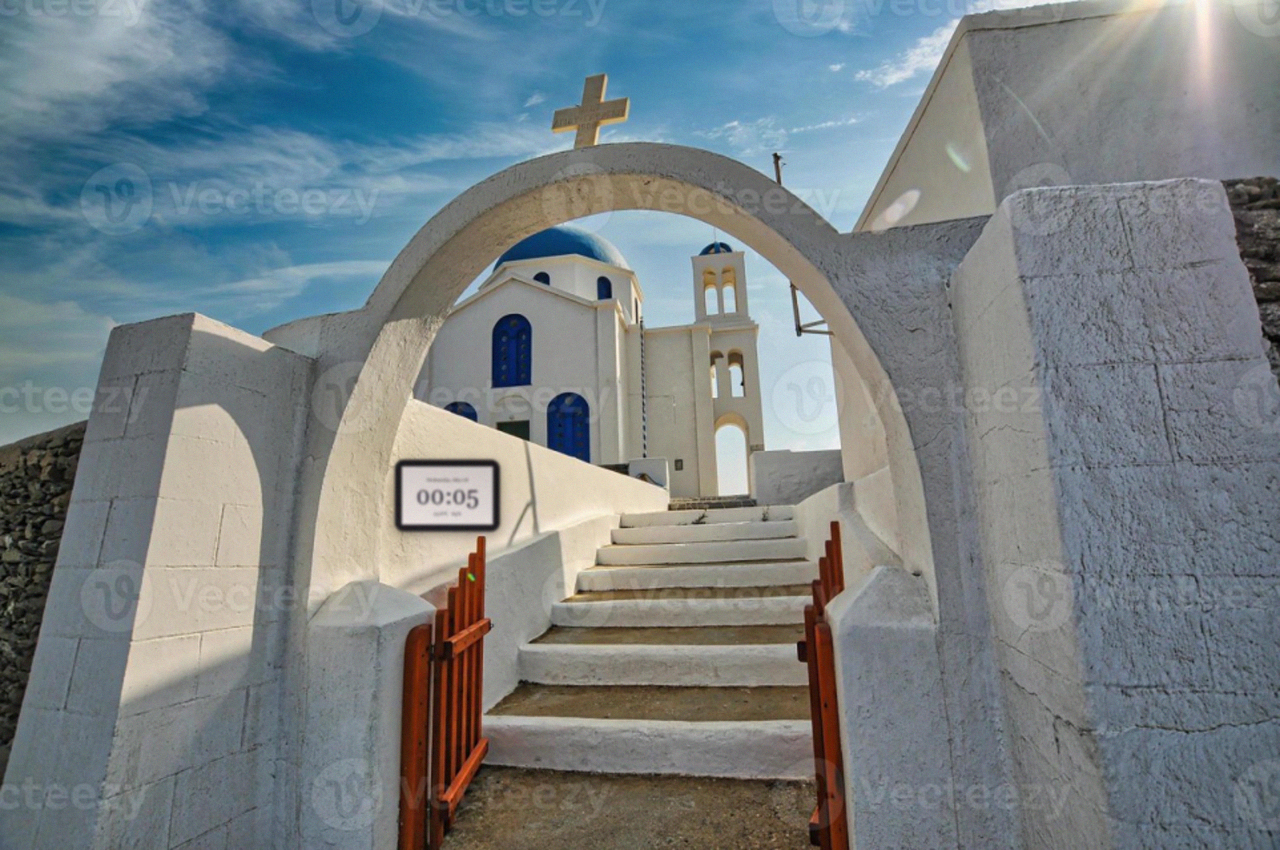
0:05
